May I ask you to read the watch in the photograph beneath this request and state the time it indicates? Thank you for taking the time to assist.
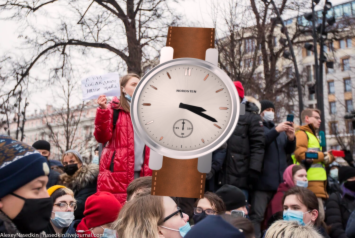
3:19
